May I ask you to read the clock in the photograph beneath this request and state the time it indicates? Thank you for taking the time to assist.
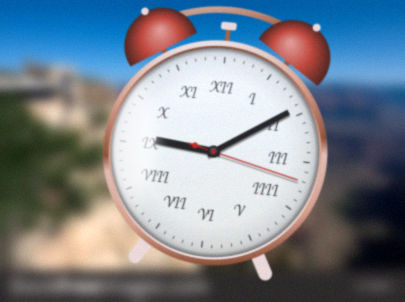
9:09:17
